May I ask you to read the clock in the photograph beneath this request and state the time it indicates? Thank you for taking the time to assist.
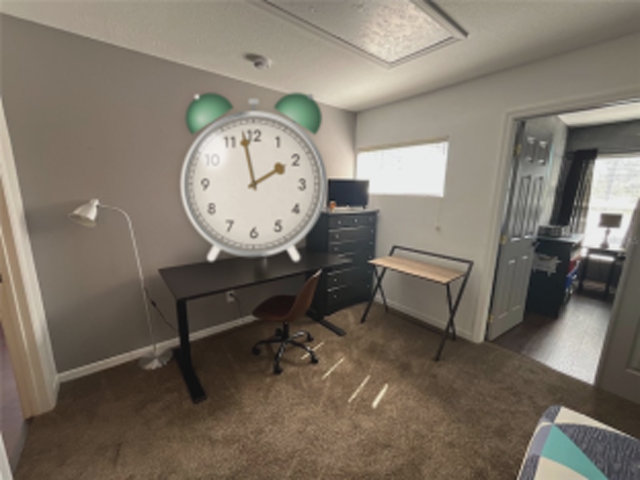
1:58
